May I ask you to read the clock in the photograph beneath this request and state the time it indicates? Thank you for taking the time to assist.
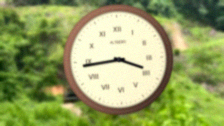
3:44
